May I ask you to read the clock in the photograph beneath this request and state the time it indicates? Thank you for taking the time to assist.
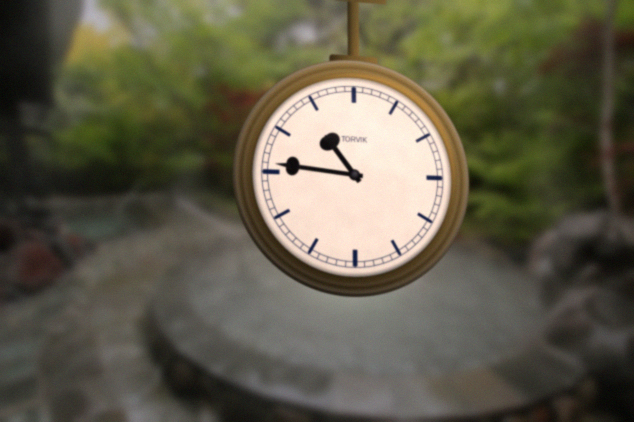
10:46
